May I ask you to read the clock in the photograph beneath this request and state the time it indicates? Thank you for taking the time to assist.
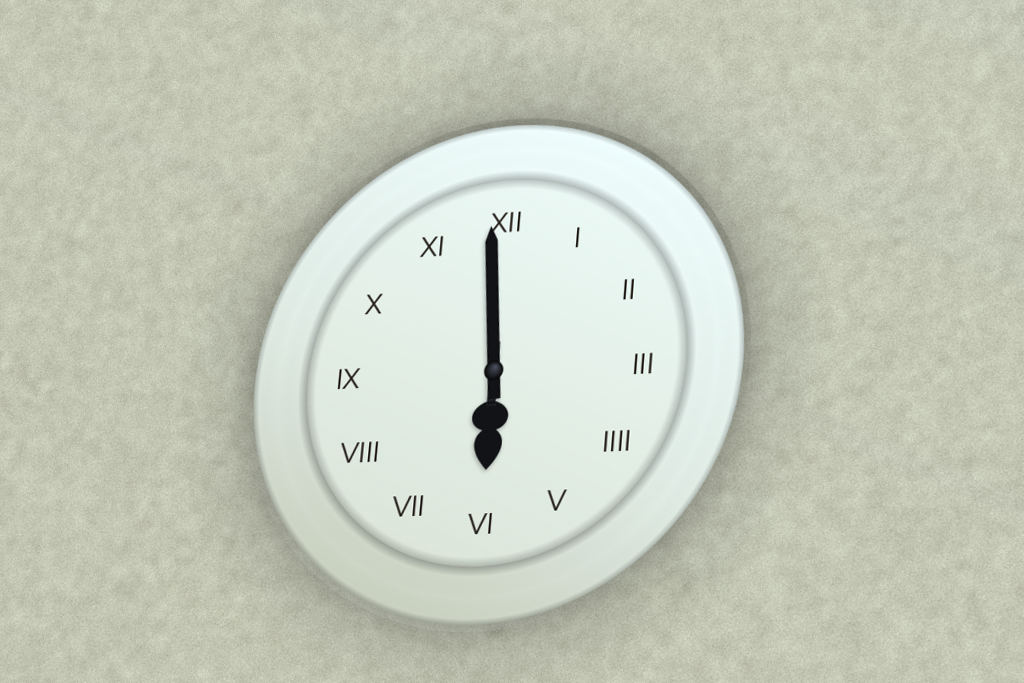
5:59
